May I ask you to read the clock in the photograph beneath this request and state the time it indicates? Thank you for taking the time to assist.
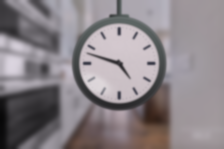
4:48
